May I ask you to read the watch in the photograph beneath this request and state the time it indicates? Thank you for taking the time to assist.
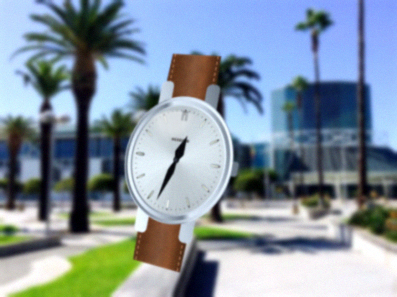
12:33
